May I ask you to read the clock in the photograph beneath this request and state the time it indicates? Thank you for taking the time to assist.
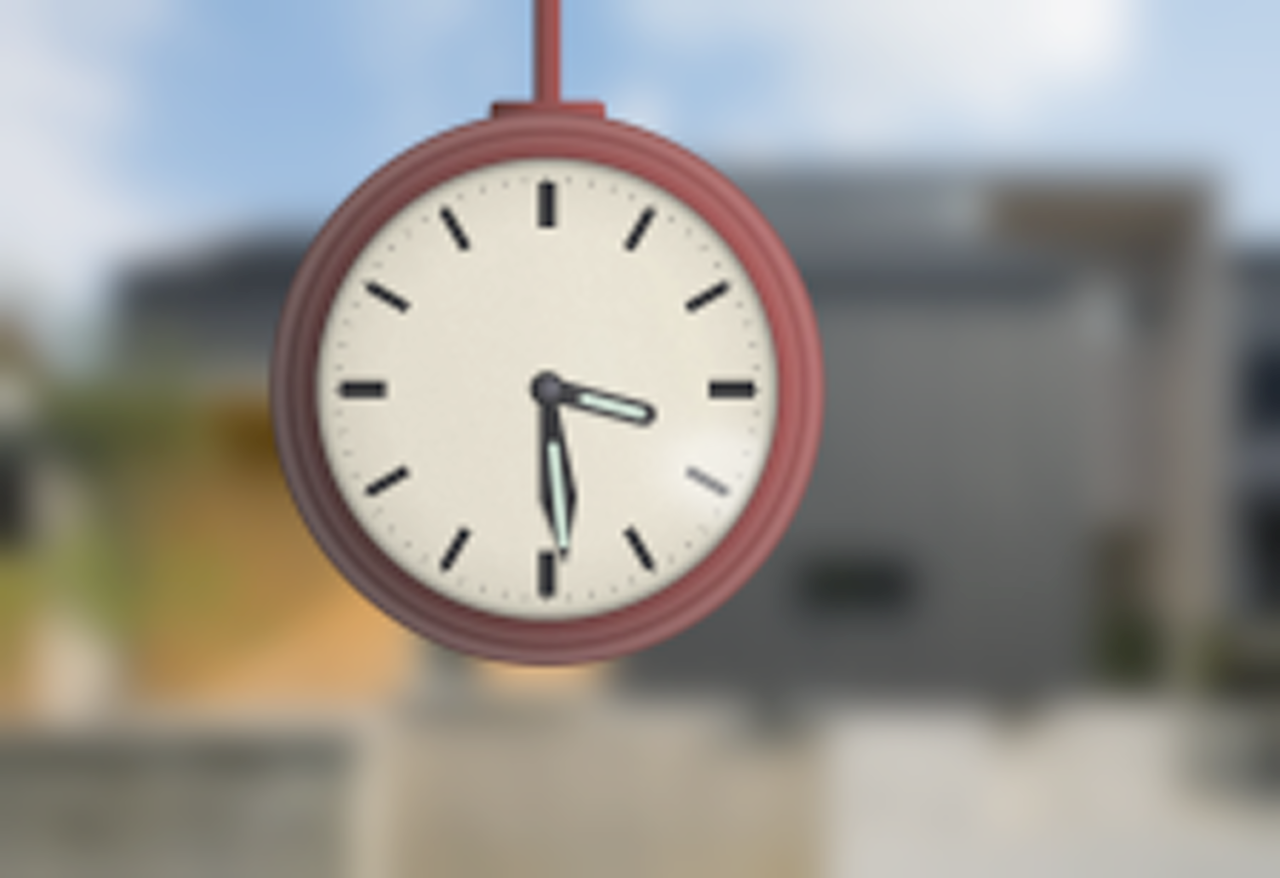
3:29
